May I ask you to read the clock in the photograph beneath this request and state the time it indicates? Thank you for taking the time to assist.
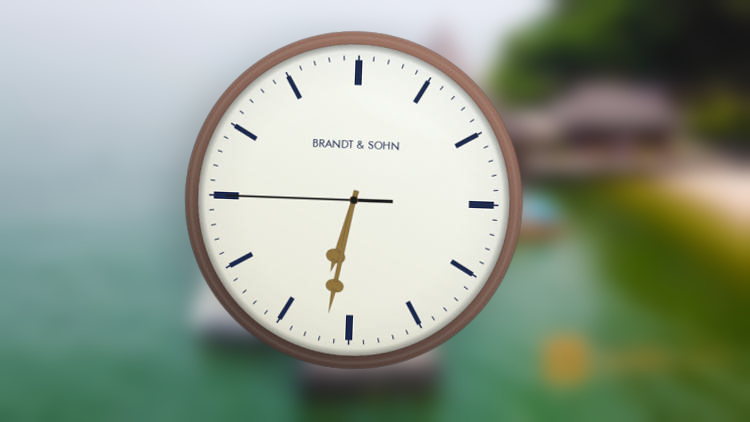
6:31:45
